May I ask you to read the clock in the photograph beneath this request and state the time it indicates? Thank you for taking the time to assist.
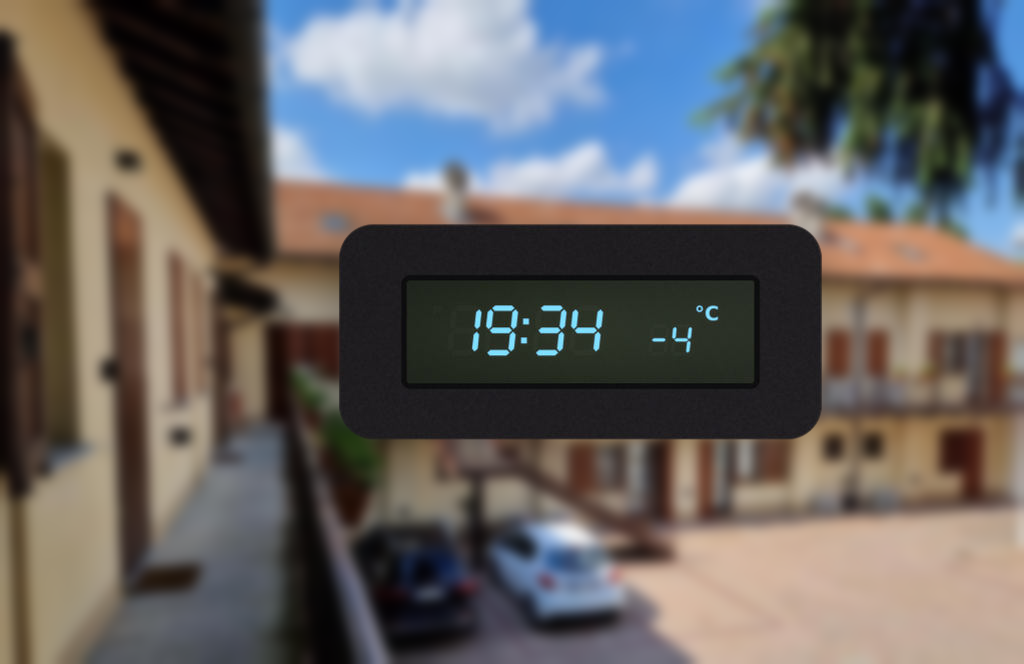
19:34
